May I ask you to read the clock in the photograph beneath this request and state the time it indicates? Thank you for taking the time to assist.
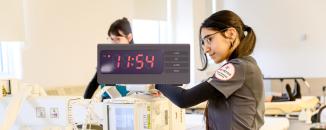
11:54
